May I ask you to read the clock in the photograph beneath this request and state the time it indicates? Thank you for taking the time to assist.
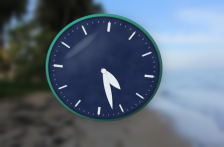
4:27
